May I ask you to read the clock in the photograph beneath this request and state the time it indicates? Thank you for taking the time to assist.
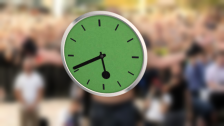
5:41
